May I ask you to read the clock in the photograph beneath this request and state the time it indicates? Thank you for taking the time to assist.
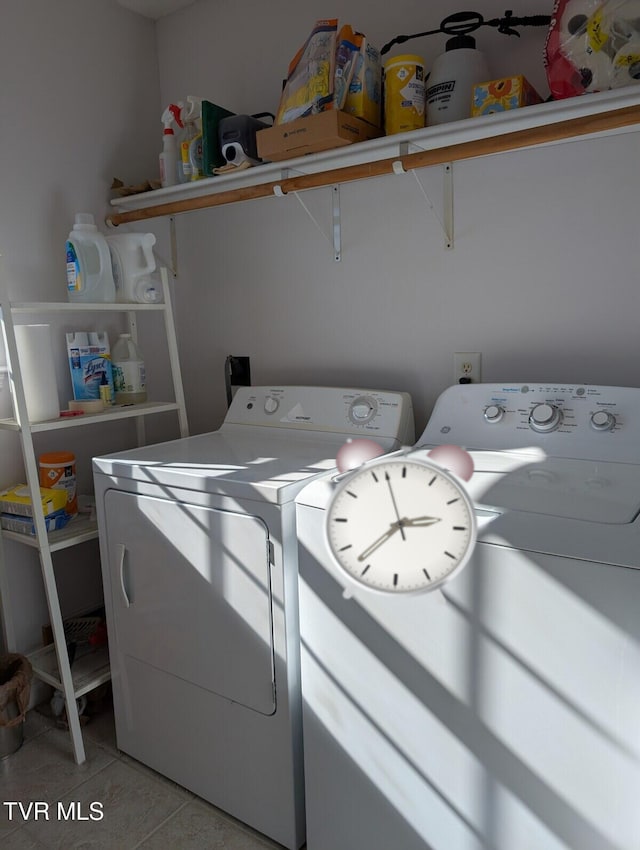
2:36:57
